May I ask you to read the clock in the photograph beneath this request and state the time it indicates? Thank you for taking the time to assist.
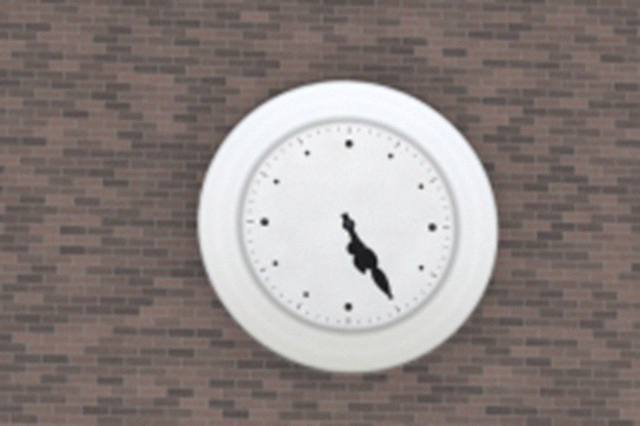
5:25
